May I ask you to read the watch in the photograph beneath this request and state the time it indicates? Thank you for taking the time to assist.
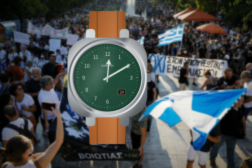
12:10
